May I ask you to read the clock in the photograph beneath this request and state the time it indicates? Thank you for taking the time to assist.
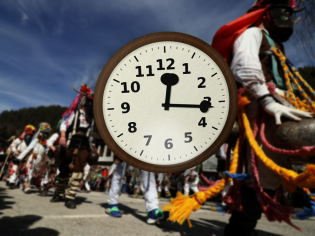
12:16
